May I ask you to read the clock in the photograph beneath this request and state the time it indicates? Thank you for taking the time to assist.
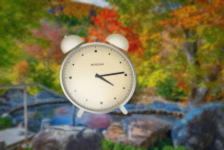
4:14
